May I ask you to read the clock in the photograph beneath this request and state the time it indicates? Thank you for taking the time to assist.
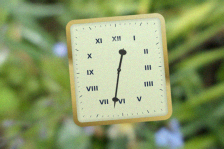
12:32
